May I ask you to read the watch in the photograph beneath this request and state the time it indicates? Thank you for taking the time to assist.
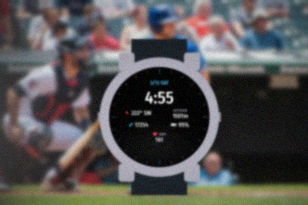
4:55
